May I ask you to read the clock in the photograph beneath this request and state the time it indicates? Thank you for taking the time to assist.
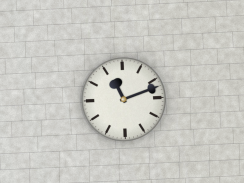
11:12
